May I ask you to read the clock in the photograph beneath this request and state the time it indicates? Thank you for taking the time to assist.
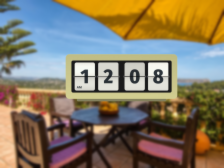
12:08
